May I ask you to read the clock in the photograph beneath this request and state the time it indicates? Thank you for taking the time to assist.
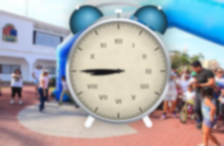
8:45
